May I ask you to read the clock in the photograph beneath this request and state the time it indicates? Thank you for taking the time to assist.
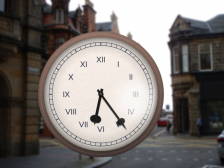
6:24
